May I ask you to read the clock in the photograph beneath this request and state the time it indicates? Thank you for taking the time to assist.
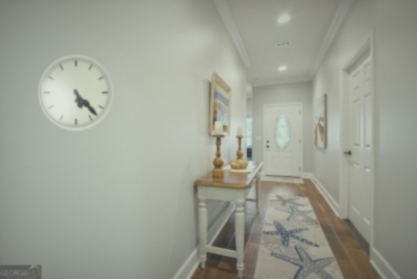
5:23
